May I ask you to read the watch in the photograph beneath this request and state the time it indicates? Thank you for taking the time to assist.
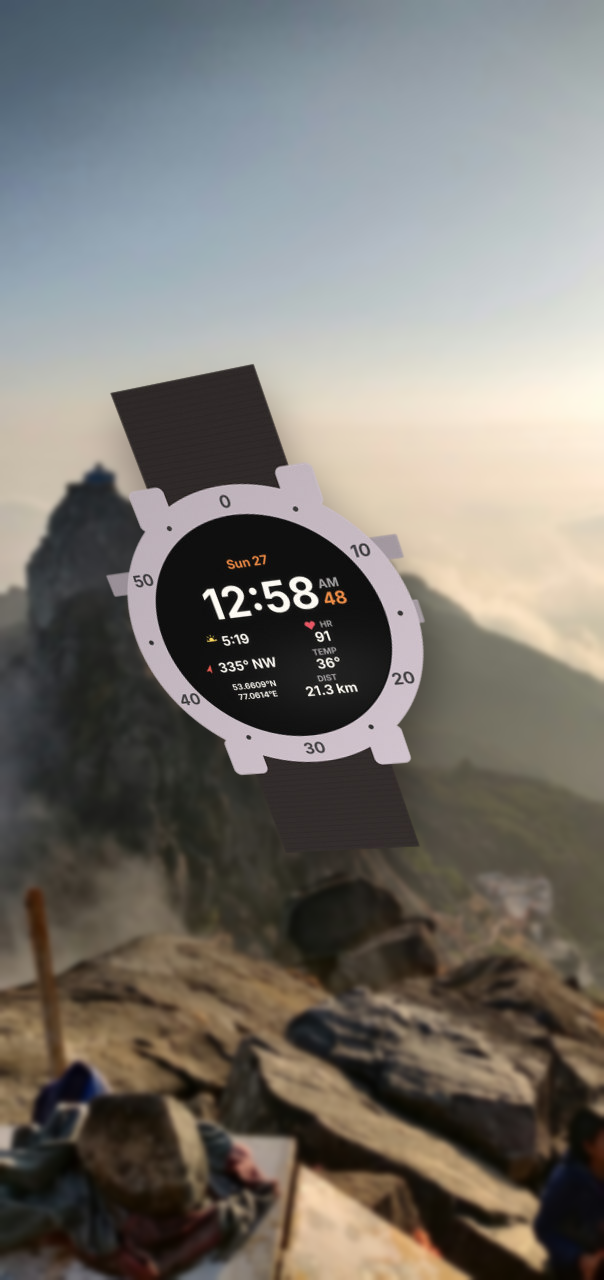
12:58:48
